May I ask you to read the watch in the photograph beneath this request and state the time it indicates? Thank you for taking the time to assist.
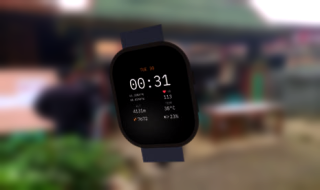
0:31
